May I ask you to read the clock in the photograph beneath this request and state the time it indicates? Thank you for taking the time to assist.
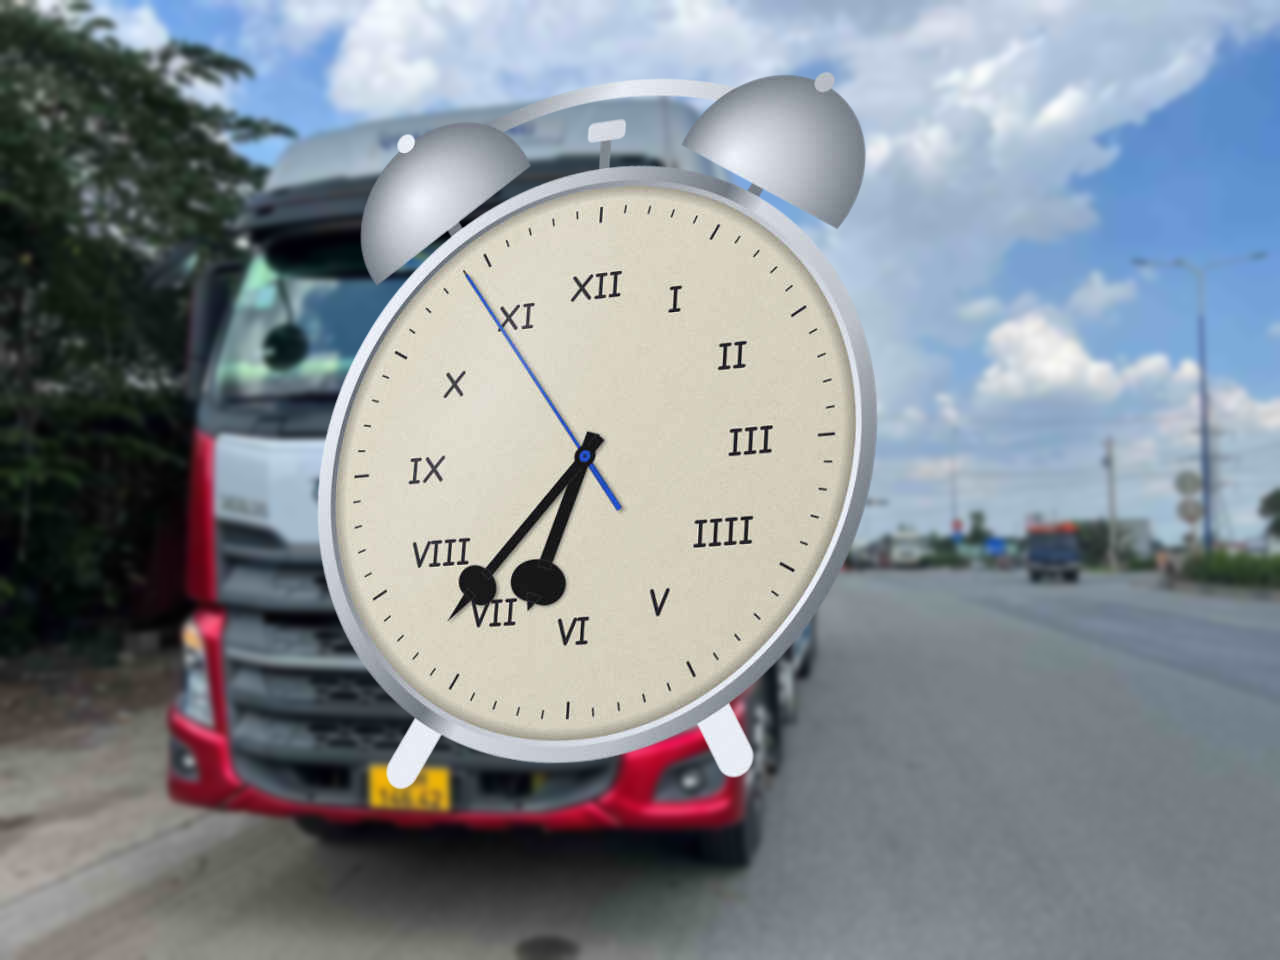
6:36:54
